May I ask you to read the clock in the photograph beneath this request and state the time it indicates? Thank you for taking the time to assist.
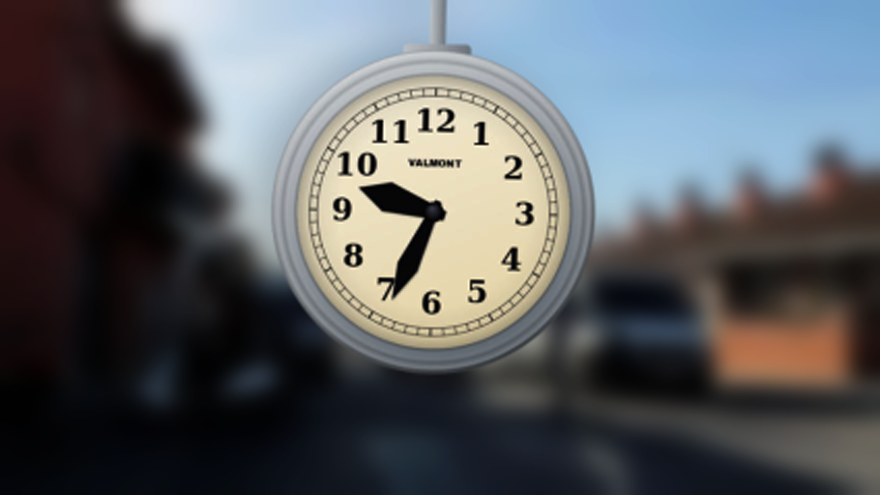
9:34
